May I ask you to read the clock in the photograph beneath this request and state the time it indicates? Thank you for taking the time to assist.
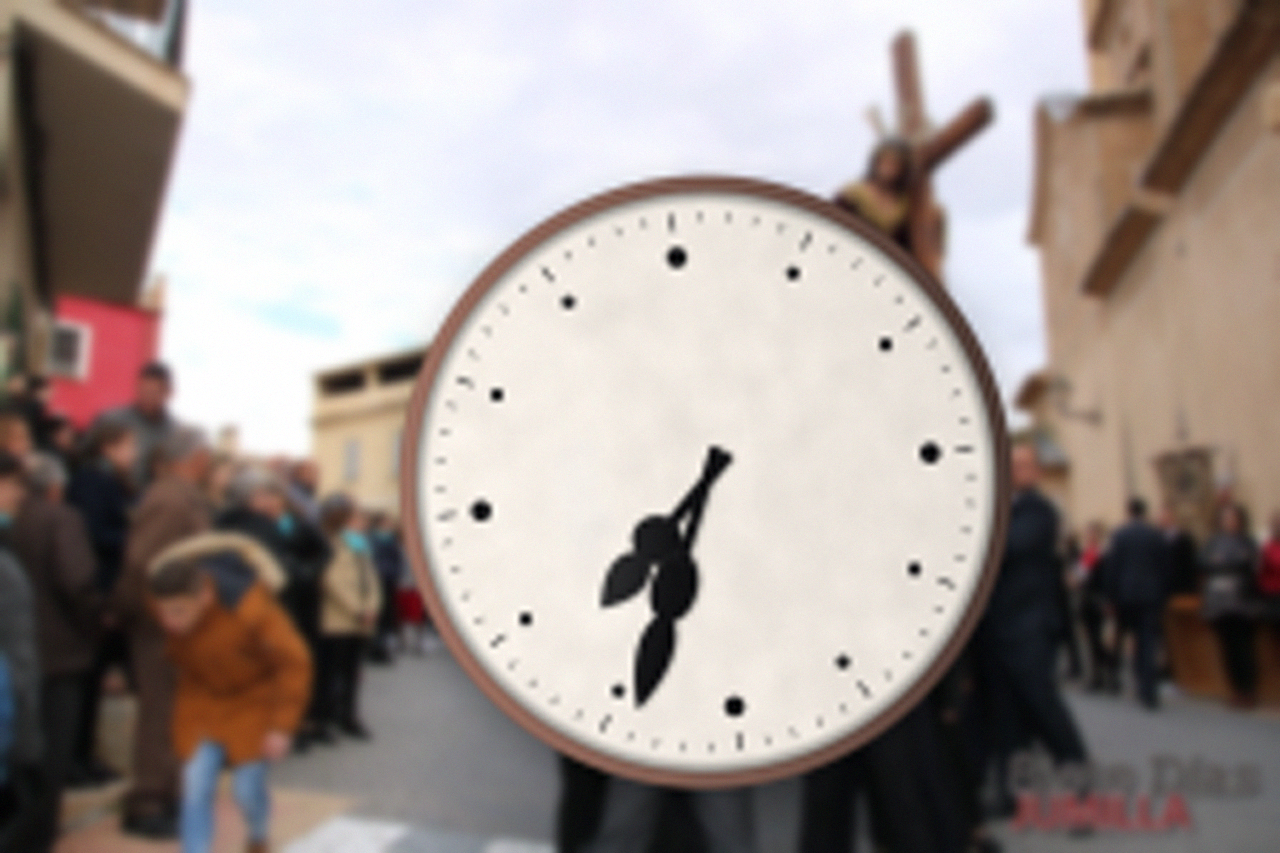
7:34
